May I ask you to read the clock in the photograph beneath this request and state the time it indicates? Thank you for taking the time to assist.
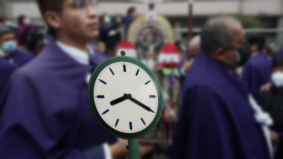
8:20
